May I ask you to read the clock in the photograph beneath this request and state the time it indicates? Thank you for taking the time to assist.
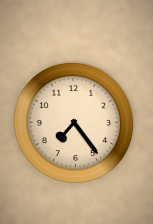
7:24
